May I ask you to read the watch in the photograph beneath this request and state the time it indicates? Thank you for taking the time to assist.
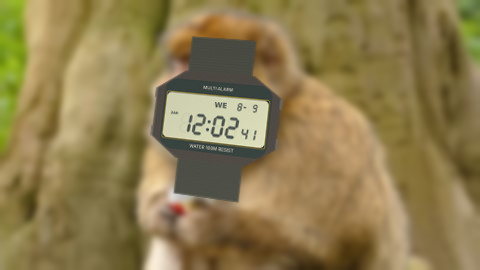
12:02:41
